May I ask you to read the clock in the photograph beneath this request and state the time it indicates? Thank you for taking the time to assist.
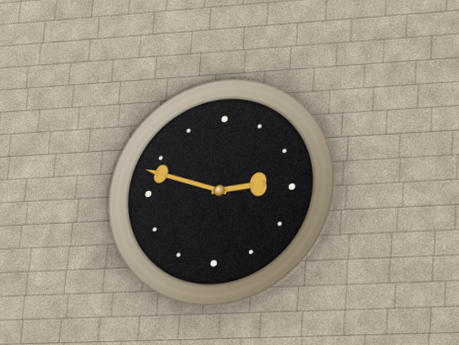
2:48
